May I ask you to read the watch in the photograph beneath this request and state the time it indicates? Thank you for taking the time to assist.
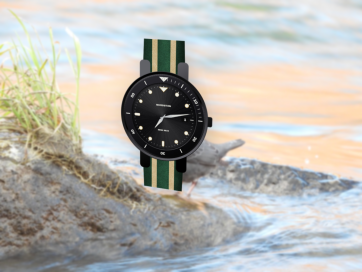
7:13
